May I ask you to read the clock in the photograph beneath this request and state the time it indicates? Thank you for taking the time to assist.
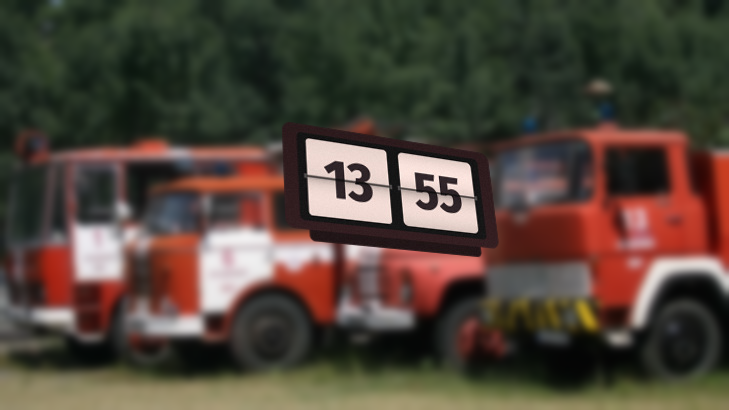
13:55
